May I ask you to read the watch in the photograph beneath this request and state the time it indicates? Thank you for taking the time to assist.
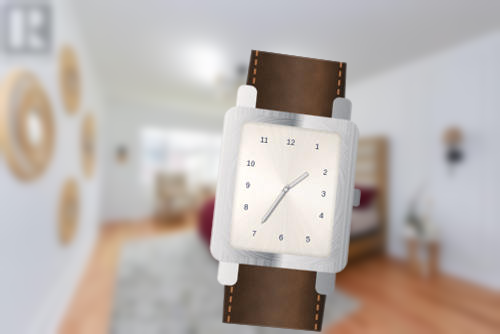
1:35
